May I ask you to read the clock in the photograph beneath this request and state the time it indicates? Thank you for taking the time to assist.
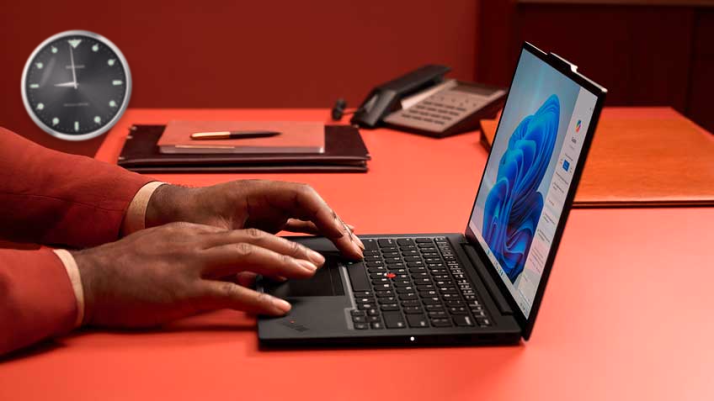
8:59
